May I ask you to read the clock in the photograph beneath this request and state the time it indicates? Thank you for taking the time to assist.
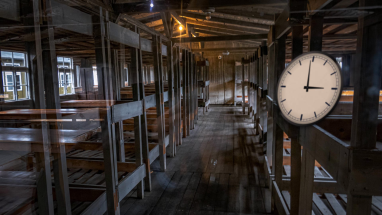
2:59
